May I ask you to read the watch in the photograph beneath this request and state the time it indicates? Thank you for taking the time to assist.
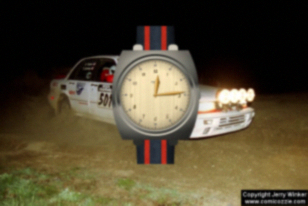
12:14
